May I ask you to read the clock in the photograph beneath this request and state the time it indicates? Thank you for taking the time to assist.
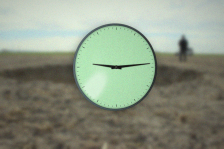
9:14
